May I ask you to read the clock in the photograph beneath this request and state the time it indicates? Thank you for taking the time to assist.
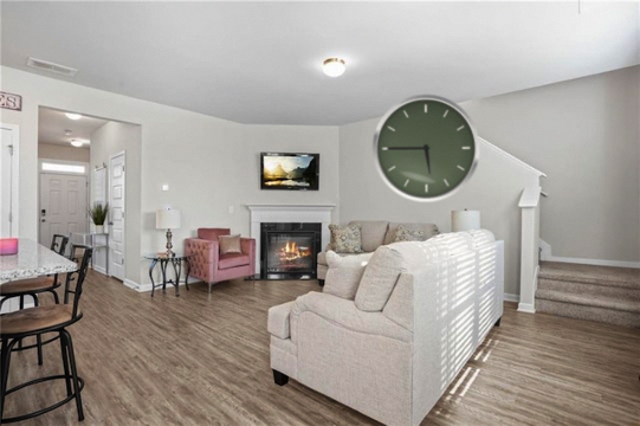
5:45
